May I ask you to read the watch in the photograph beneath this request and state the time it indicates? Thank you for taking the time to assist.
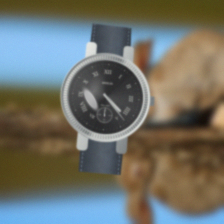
4:23
